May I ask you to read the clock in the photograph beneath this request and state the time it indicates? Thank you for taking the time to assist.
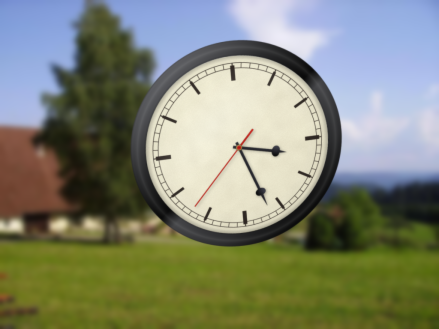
3:26:37
